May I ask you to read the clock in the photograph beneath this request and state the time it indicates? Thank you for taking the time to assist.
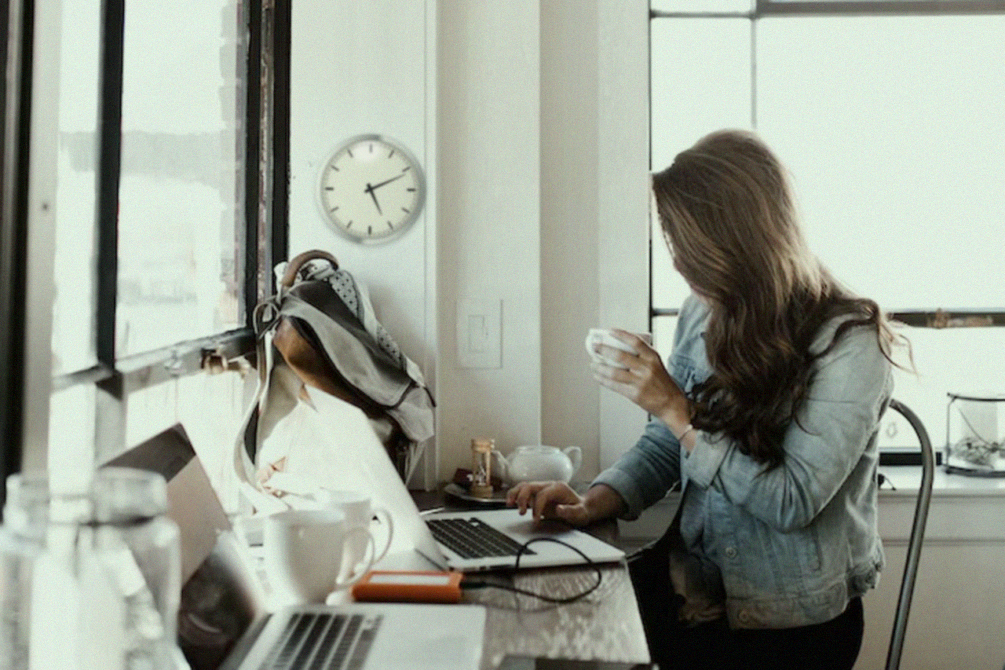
5:11
